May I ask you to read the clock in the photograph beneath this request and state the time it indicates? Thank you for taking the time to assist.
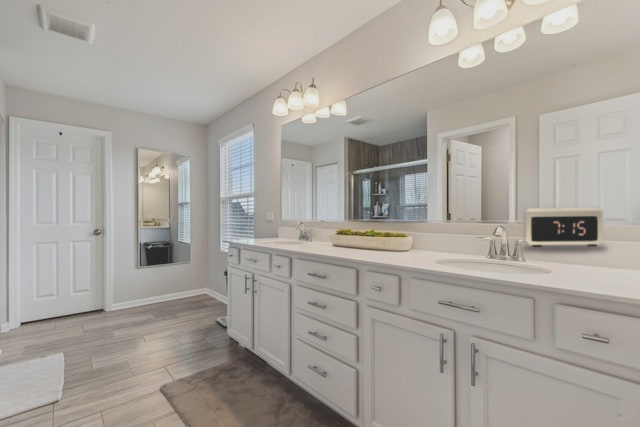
7:15
